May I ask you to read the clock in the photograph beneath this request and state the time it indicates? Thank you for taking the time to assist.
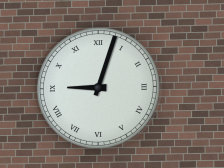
9:03
